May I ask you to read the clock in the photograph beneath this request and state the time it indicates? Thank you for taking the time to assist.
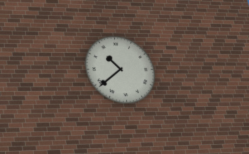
10:39
